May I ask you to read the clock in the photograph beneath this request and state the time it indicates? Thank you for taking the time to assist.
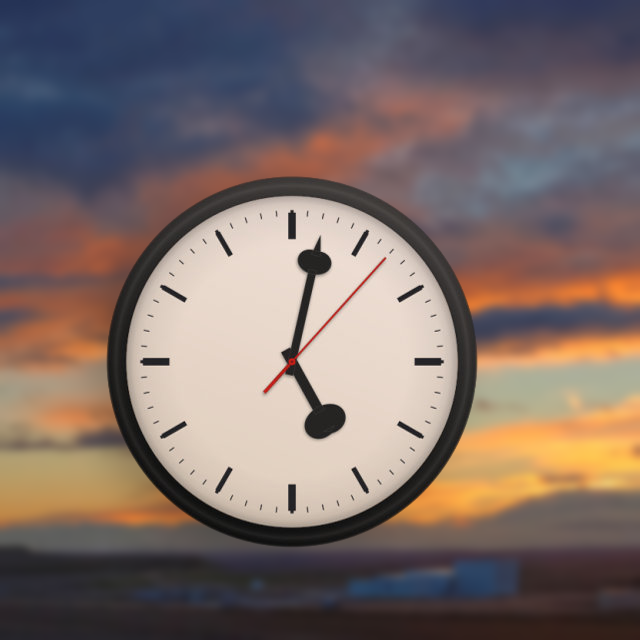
5:02:07
